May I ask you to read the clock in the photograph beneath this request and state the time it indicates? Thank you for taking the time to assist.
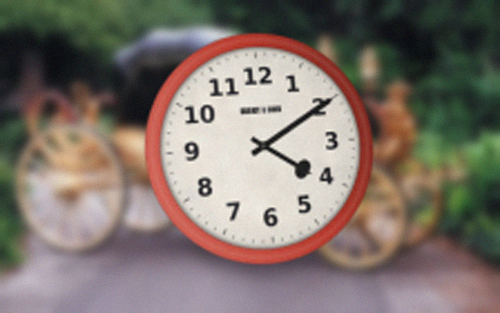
4:10
